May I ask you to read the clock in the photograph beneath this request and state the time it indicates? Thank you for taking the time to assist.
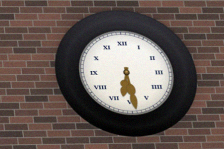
6:29
